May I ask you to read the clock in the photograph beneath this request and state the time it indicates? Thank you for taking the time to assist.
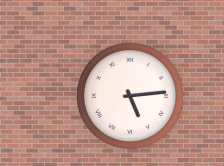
5:14
